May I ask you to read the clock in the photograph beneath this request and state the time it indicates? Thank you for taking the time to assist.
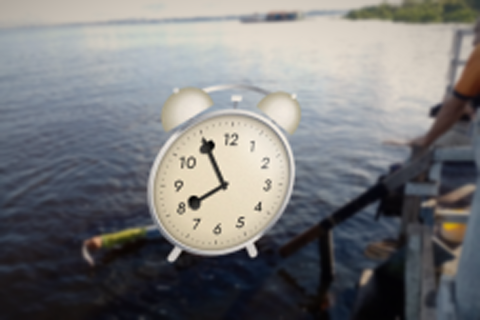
7:55
